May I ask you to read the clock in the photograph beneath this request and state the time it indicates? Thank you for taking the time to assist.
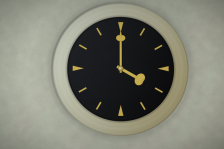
4:00
